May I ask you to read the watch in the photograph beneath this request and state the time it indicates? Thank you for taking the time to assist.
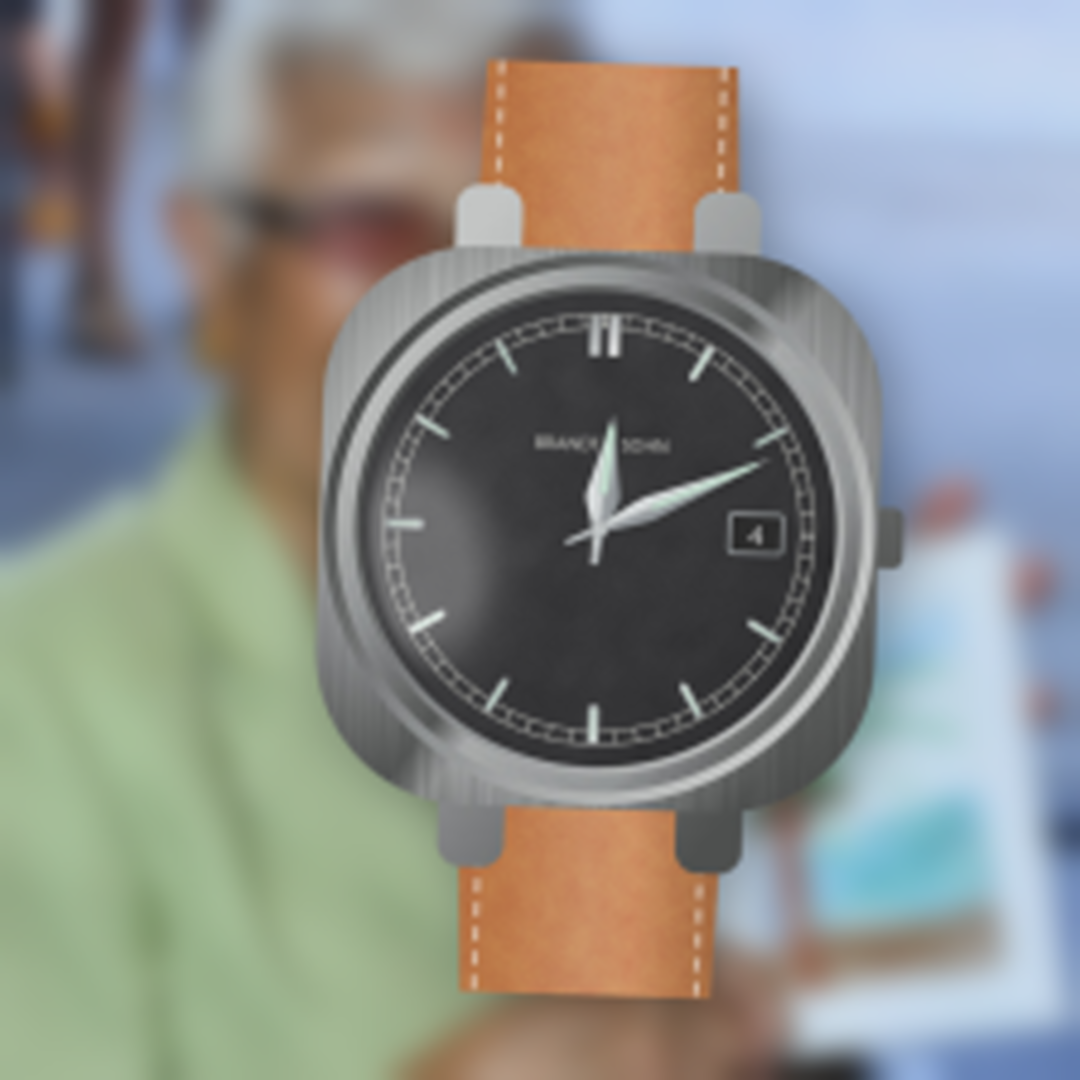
12:11
